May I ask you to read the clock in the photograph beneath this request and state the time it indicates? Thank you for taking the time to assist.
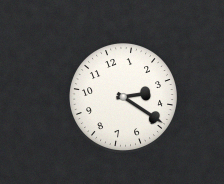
3:24
